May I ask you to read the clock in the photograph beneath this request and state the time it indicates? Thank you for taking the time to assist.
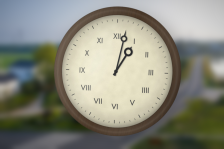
1:02
